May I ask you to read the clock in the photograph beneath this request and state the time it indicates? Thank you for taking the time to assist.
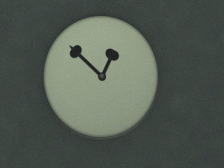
12:52
